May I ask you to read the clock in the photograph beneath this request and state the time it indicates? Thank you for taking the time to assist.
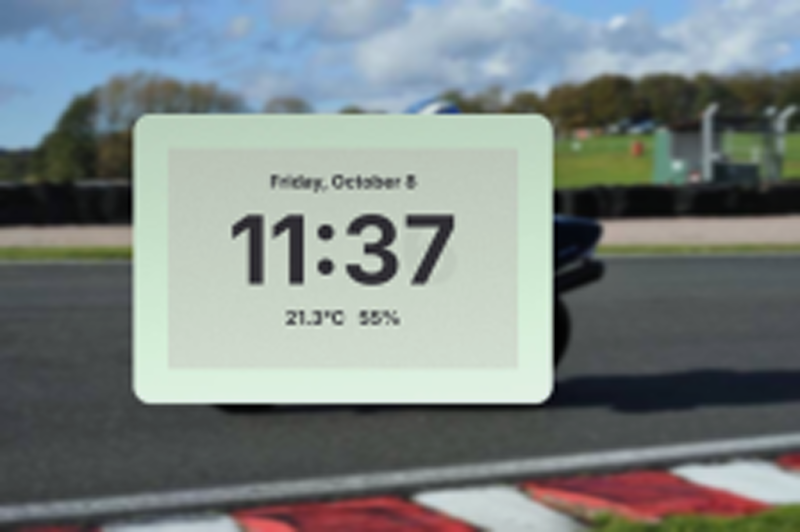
11:37
